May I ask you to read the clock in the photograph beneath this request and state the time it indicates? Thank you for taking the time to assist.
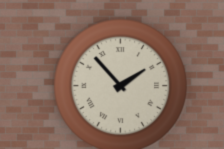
1:53
